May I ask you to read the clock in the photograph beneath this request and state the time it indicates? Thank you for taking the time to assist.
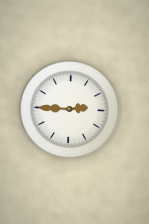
2:45
